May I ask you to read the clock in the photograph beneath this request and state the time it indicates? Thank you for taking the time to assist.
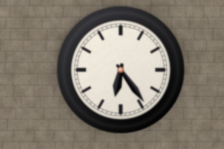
6:24
